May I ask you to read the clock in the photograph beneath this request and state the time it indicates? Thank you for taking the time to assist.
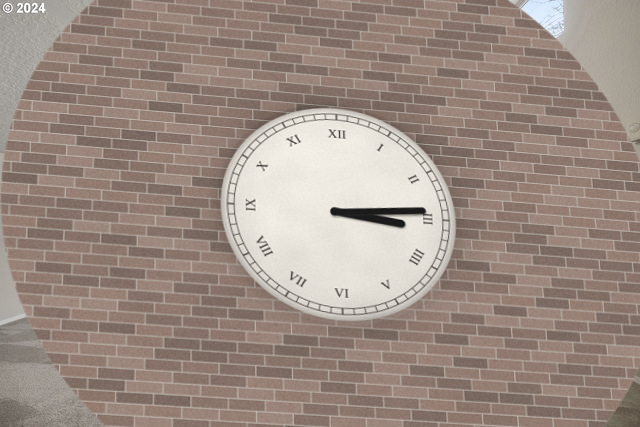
3:14
